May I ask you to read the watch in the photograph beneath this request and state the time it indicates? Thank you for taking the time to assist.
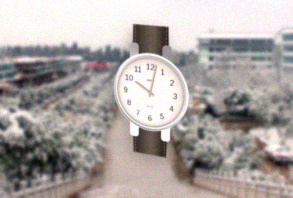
10:02
